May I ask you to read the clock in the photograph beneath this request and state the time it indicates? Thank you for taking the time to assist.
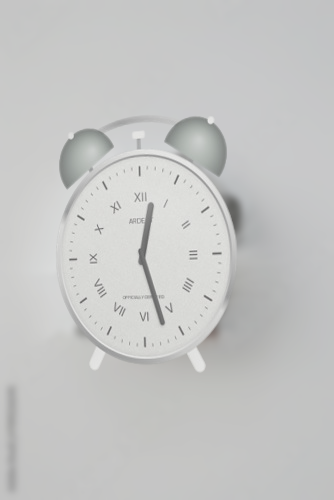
12:27
